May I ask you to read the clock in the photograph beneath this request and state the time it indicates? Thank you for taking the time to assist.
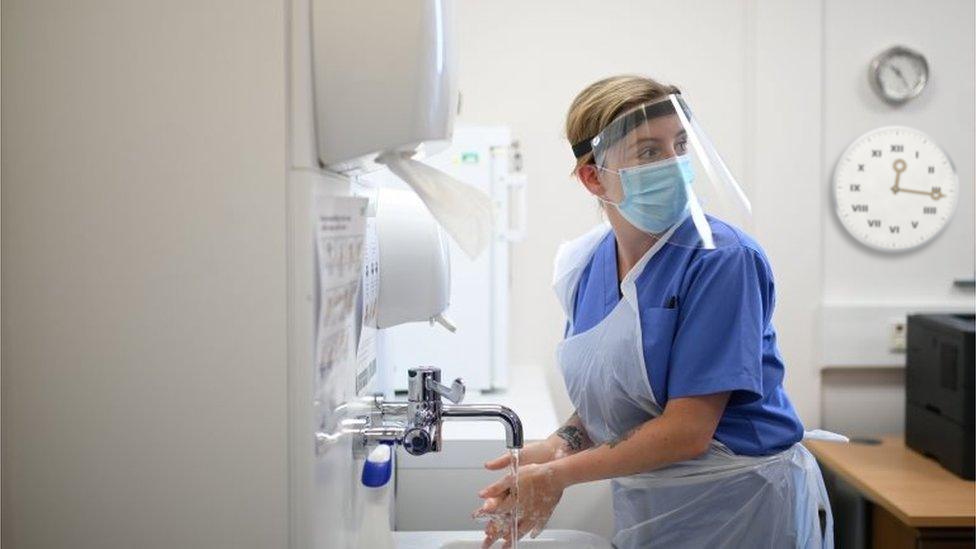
12:16
